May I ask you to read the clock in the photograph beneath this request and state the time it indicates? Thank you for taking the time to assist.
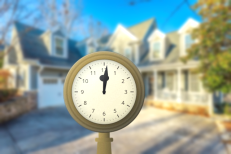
12:01
